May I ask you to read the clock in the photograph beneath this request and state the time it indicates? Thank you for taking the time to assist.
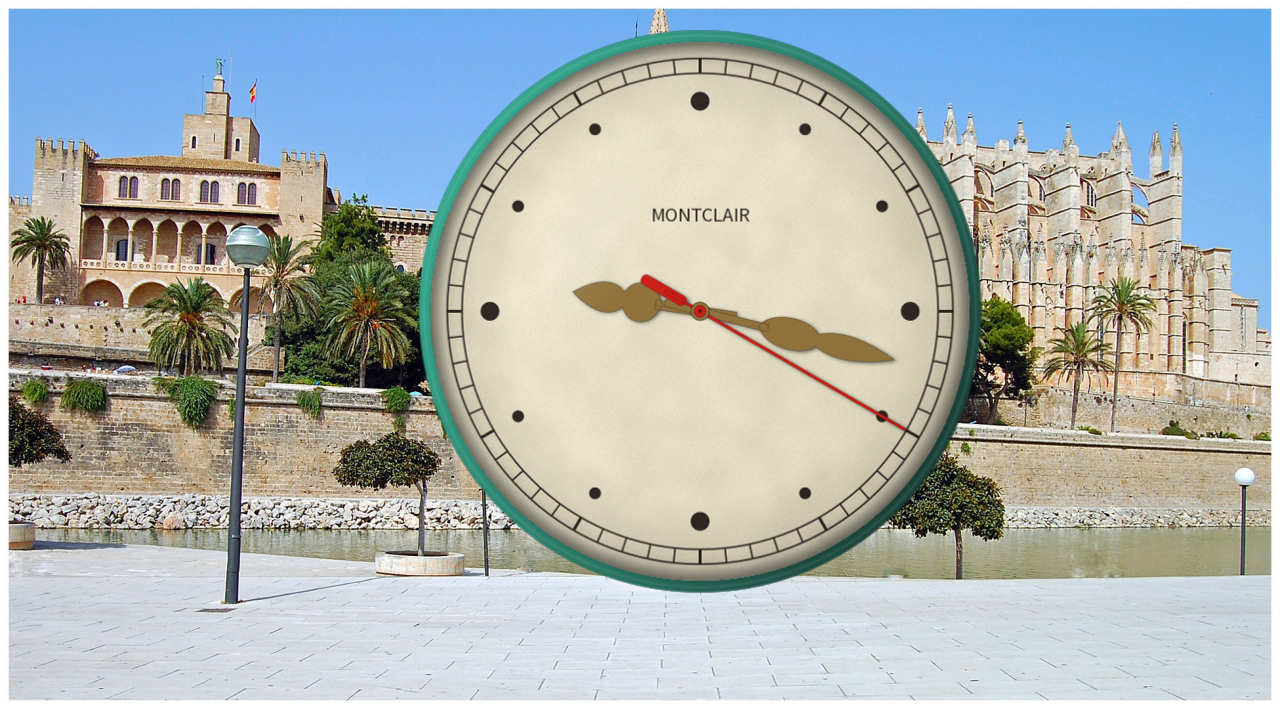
9:17:20
